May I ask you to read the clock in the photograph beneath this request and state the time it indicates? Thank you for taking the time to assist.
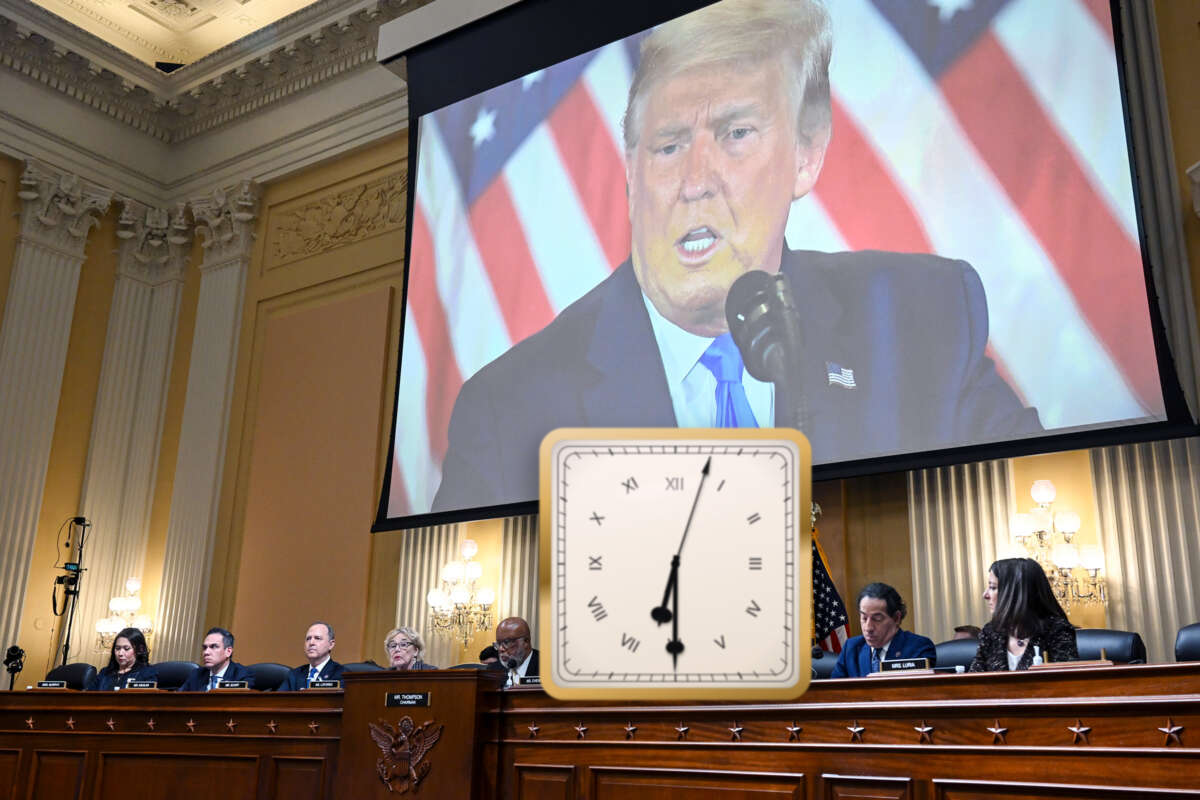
6:30:03
